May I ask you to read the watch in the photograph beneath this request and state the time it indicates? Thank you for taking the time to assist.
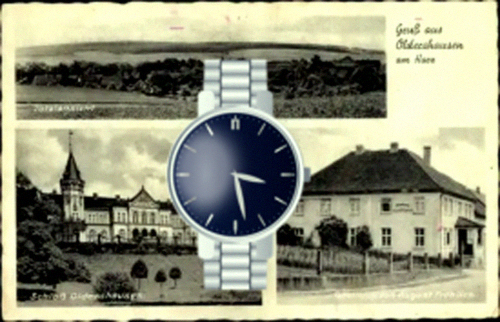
3:28
